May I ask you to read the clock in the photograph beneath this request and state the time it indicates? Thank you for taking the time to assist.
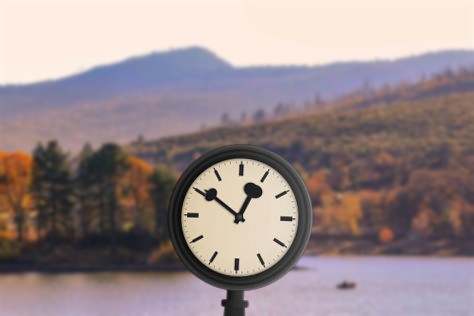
12:51
